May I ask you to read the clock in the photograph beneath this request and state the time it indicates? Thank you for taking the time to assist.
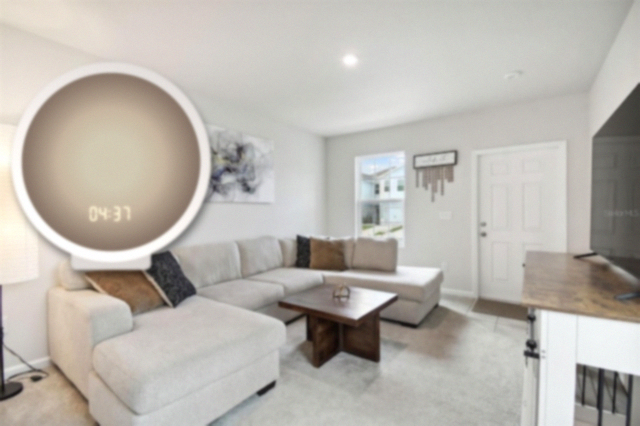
4:37
